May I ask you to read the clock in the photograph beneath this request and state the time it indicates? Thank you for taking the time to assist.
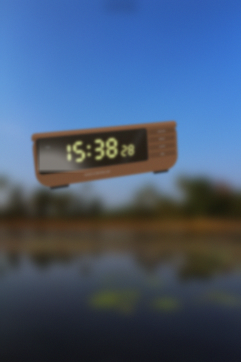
15:38
